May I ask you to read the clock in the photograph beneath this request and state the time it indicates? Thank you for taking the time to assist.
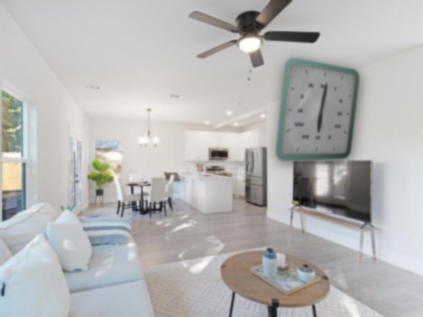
6:01
